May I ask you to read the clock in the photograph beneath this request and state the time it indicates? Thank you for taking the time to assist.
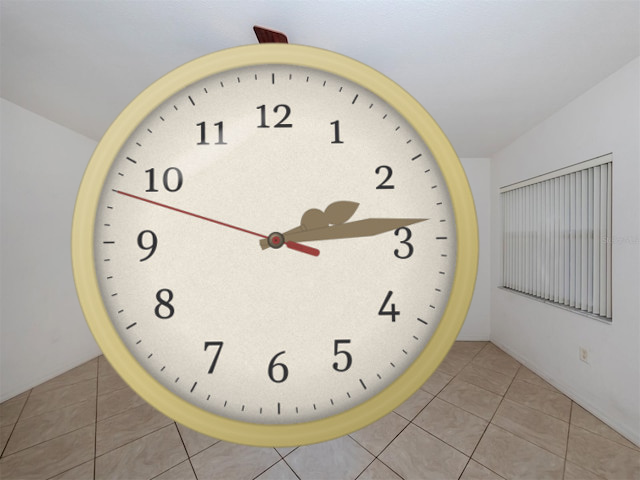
2:13:48
